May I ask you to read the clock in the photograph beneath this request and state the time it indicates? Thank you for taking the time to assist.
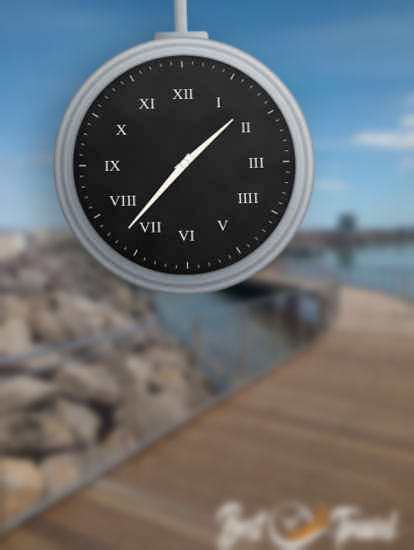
1:37
